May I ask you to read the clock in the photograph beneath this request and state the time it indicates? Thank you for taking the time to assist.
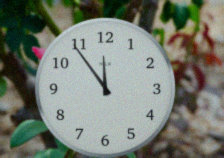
11:54
